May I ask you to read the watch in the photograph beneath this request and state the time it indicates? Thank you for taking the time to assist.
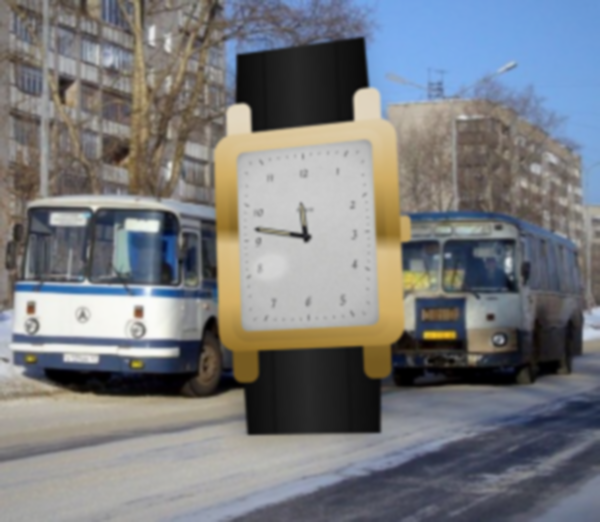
11:47
